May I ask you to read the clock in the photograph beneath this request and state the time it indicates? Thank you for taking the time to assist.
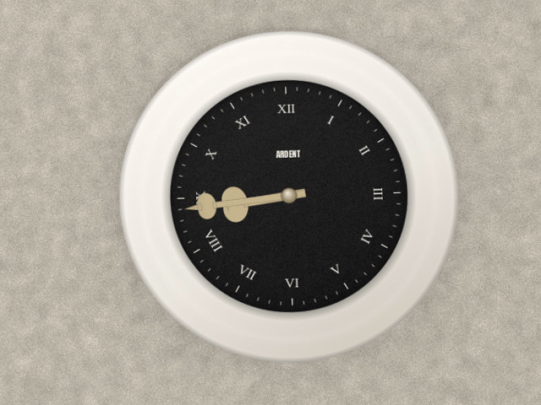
8:44
